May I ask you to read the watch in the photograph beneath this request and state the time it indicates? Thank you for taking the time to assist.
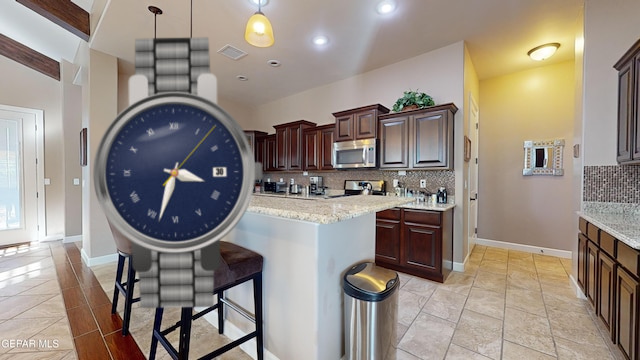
3:33:07
